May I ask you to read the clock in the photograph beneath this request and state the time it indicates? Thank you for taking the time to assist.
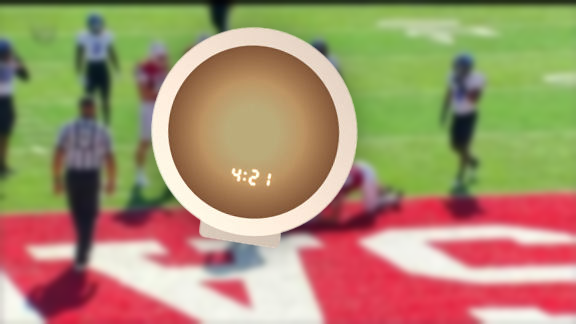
4:21
